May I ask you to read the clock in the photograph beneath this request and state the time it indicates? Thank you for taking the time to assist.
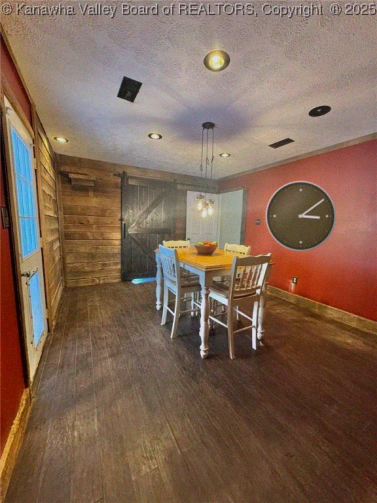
3:09
